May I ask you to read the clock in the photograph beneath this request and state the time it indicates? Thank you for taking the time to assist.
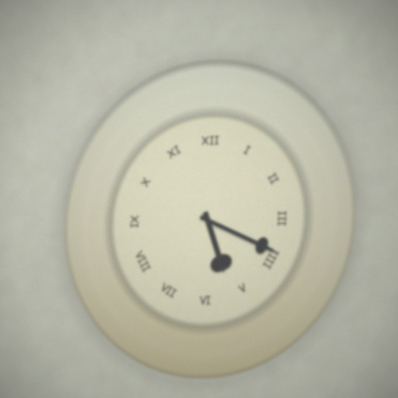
5:19
